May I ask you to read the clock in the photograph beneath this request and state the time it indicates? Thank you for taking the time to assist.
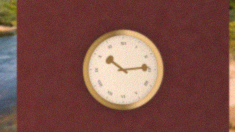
10:14
